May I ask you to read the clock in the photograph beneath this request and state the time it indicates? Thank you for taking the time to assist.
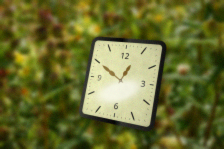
12:50
